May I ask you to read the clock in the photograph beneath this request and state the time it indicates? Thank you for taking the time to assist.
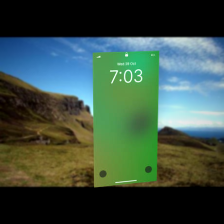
7:03
